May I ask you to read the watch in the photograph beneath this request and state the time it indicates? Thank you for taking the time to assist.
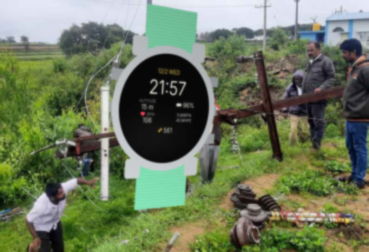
21:57
